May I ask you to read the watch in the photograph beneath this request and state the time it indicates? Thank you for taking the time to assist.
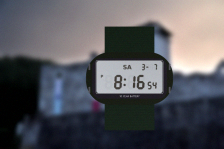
8:16:54
